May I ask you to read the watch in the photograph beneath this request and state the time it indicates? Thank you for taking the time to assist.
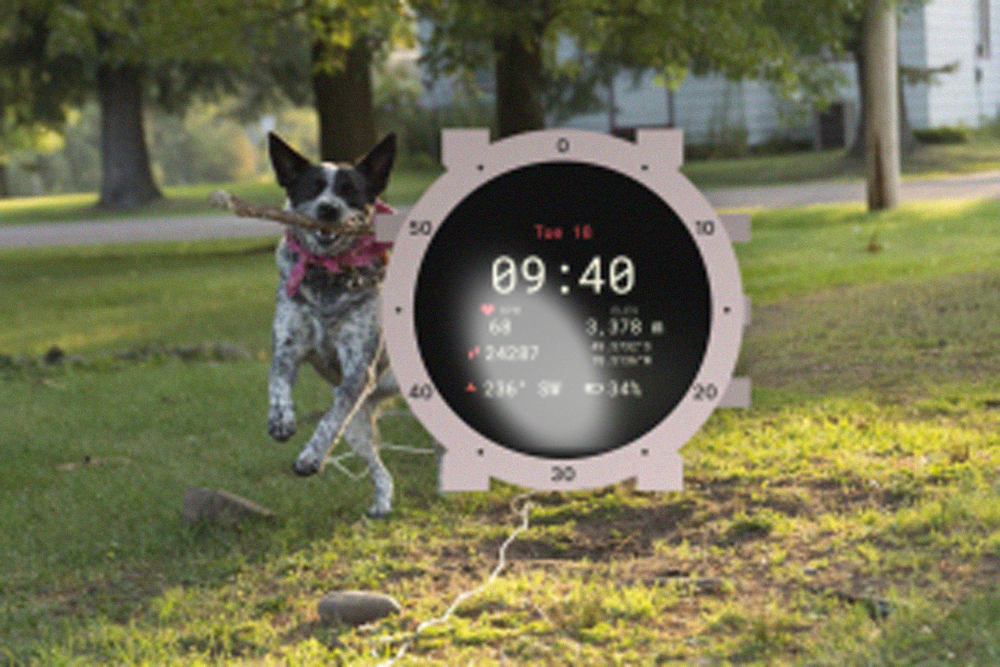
9:40
